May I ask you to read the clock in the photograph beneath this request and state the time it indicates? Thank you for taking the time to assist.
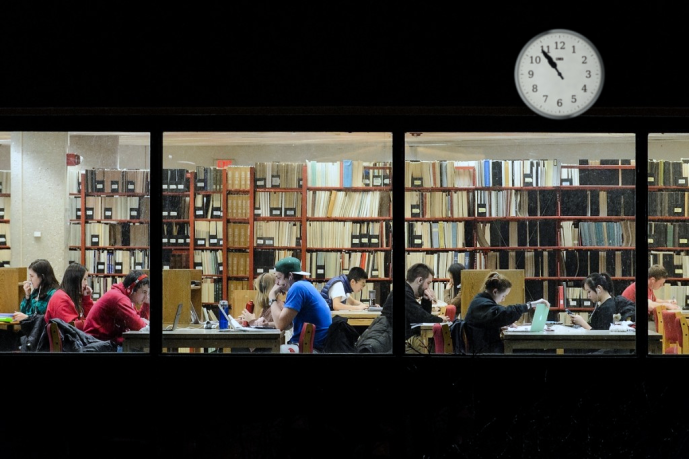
10:54
